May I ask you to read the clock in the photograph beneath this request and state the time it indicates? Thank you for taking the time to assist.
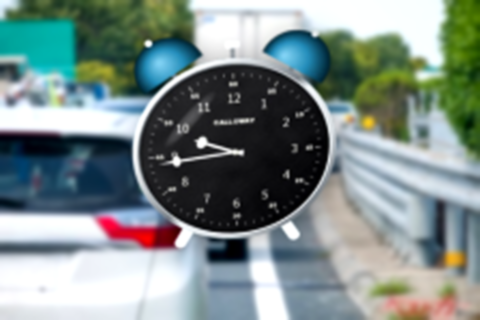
9:44
